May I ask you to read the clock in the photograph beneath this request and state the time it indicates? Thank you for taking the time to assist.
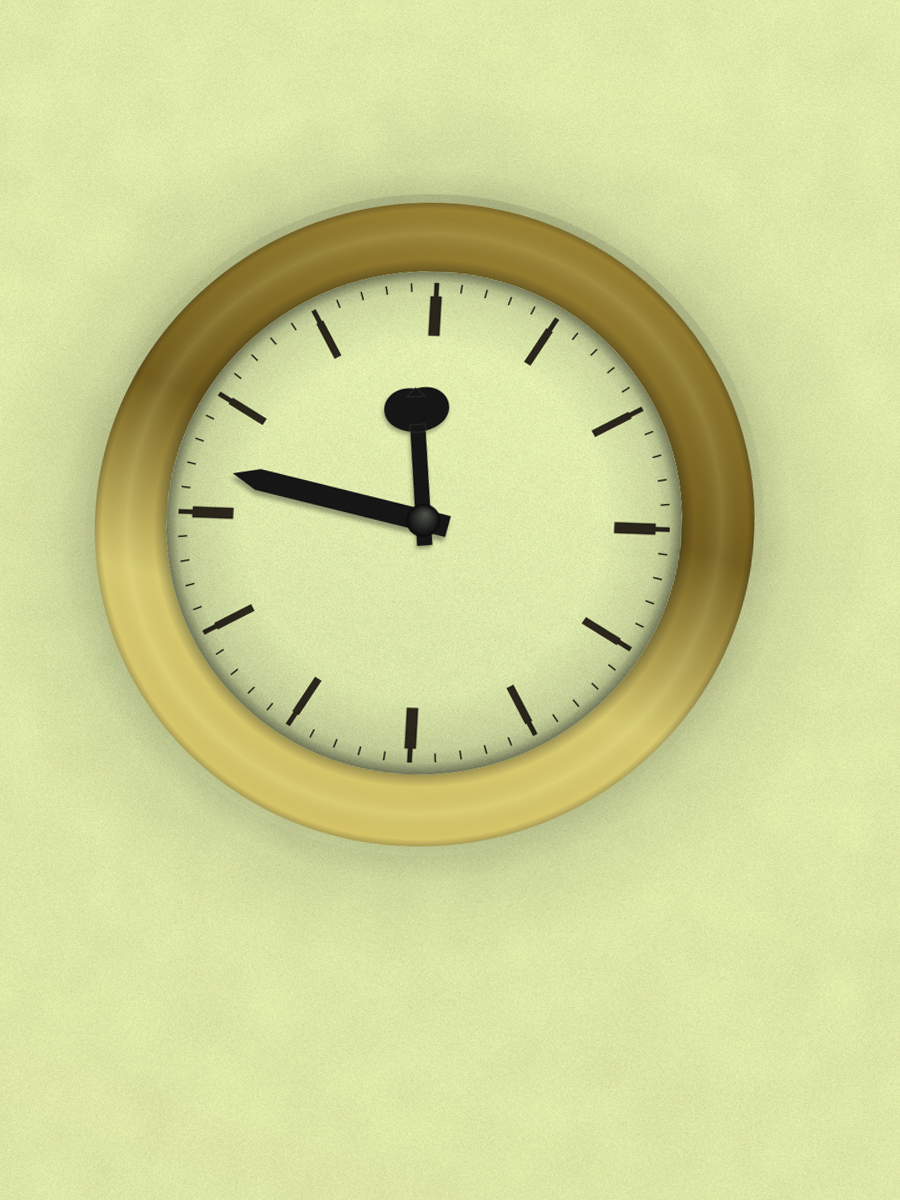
11:47
